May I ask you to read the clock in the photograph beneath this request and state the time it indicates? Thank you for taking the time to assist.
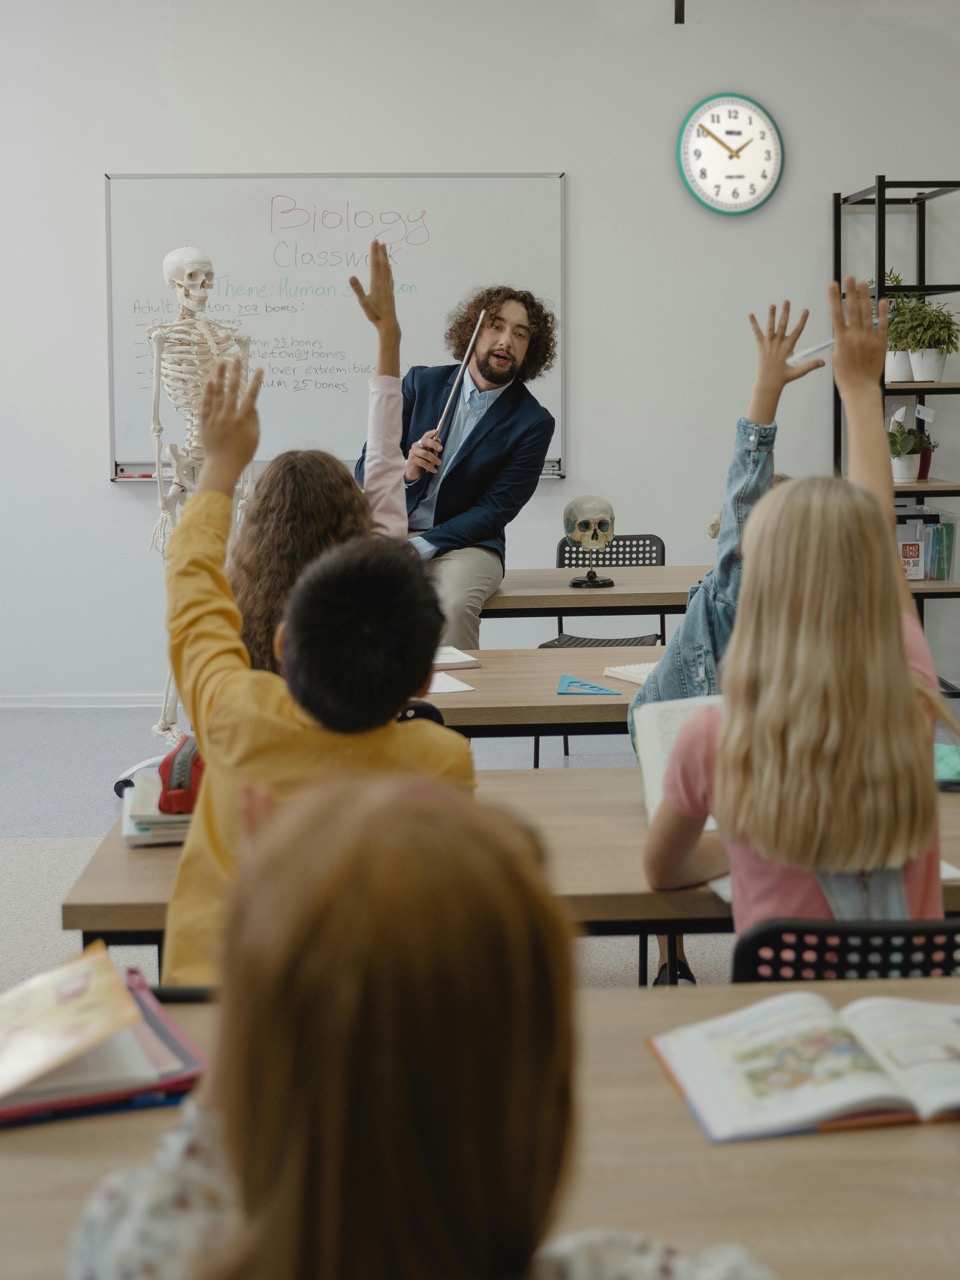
1:51
